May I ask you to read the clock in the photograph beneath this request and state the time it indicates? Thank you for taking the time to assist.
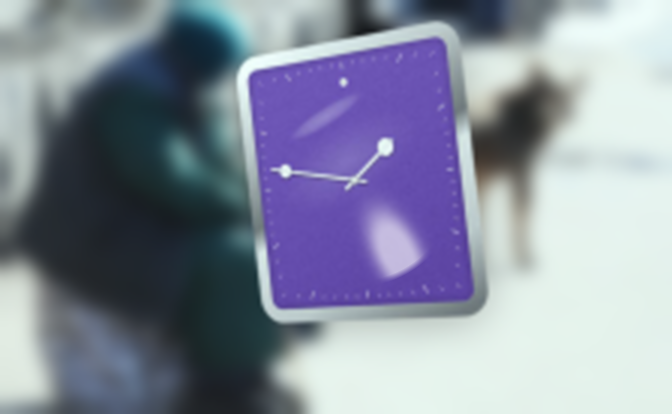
1:47
